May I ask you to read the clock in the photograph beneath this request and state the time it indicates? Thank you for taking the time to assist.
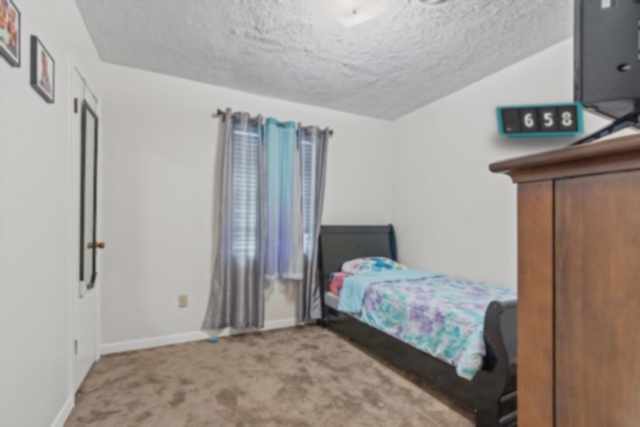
6:58
